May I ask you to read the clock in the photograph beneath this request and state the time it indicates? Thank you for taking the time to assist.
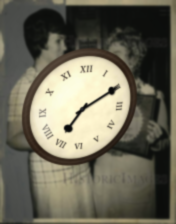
7:10
